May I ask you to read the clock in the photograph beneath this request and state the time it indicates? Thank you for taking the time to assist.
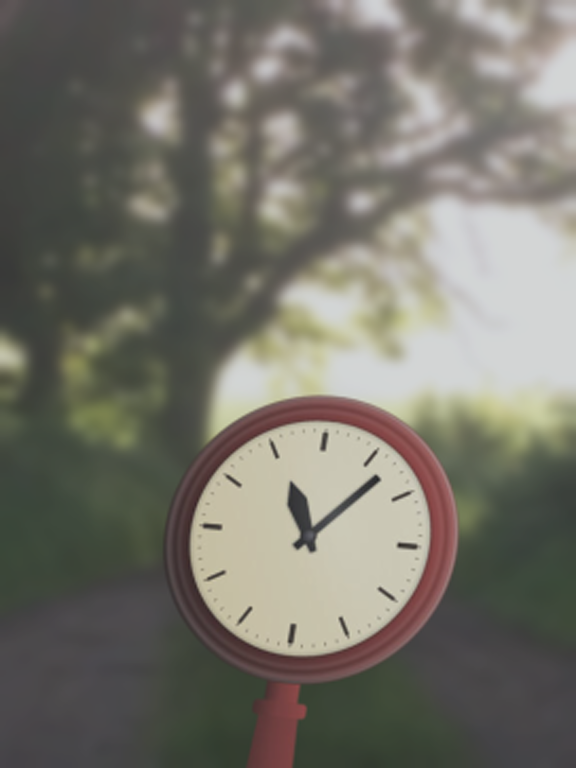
11:07
